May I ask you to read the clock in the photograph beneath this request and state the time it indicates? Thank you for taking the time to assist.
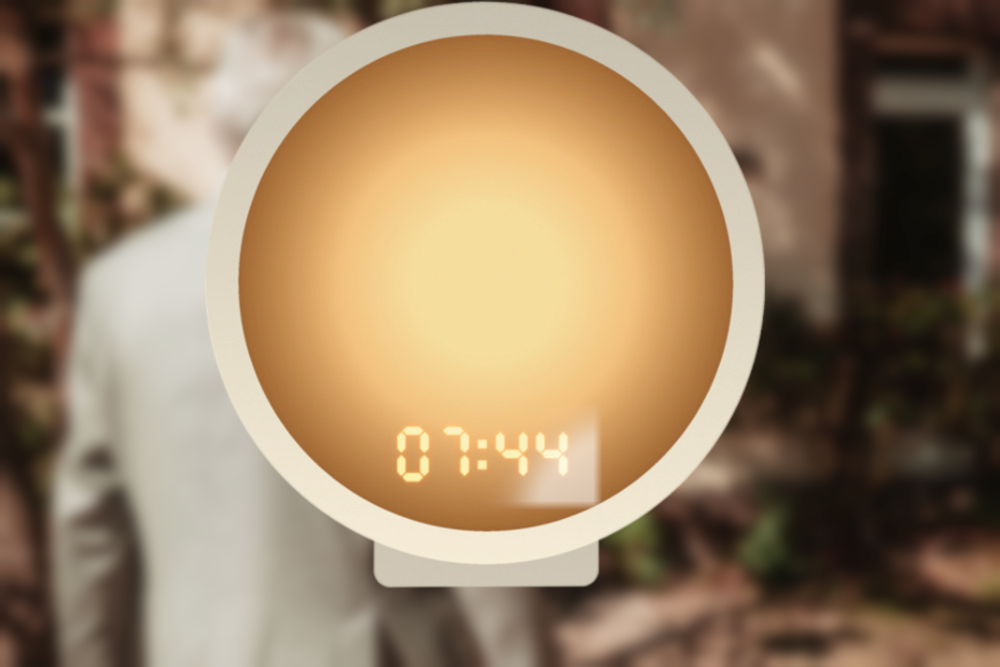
7:44
